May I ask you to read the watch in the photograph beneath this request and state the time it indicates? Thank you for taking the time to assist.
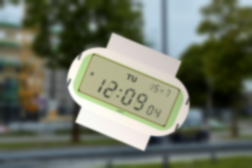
12:09
